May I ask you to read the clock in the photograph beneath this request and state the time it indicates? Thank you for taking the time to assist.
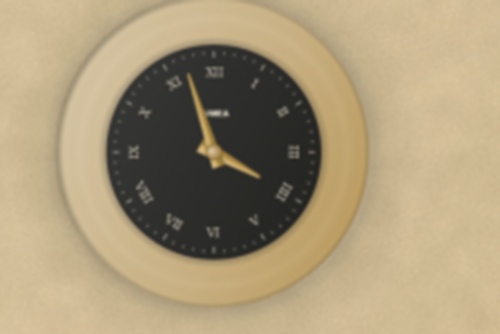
3:57
